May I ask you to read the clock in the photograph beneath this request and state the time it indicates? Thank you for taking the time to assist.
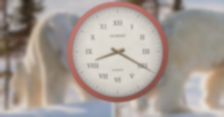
8:20
